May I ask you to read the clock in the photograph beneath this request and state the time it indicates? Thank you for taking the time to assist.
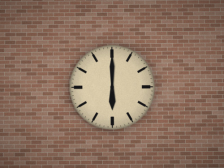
6:00
